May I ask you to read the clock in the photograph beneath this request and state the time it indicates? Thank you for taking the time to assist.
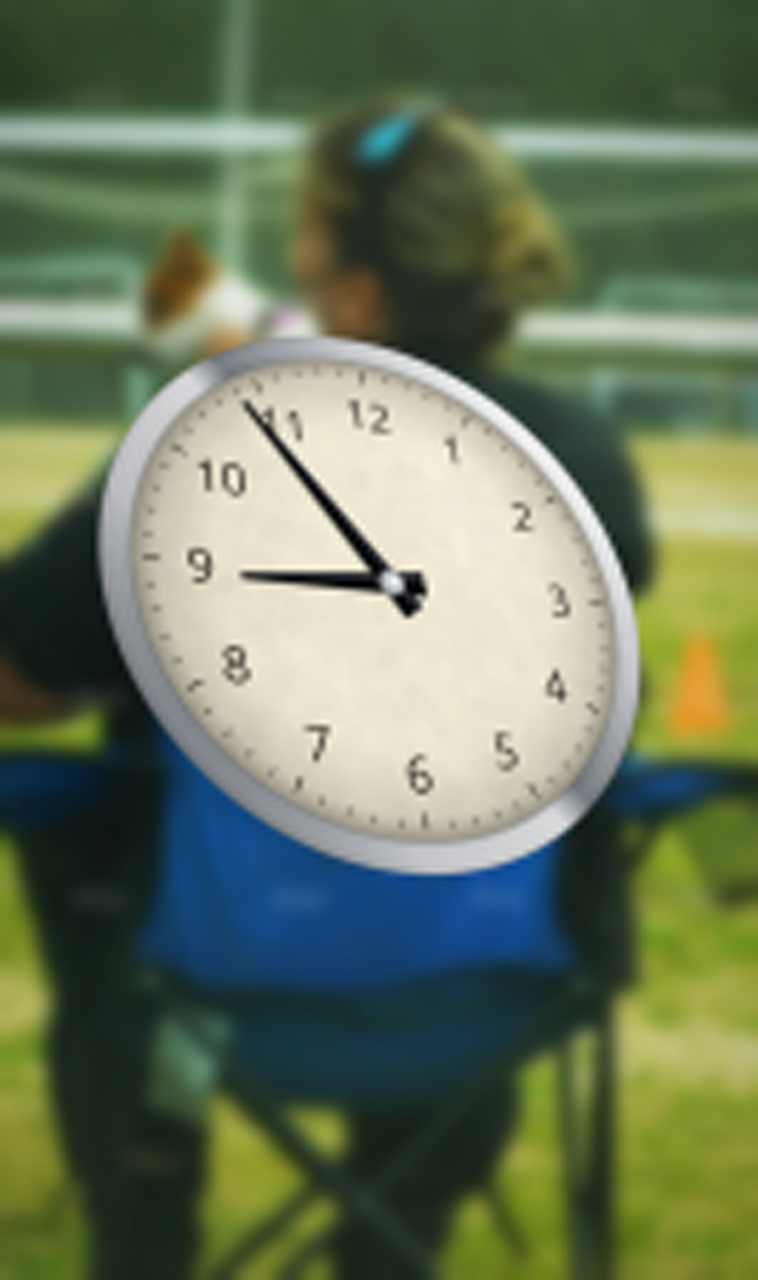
8:54
